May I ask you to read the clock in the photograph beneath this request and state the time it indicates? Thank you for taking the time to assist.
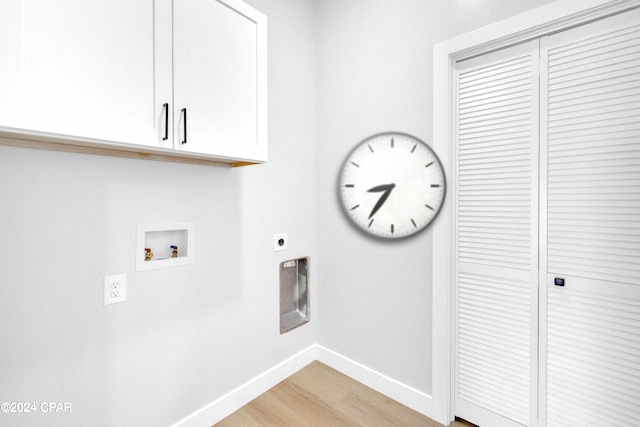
8:36
